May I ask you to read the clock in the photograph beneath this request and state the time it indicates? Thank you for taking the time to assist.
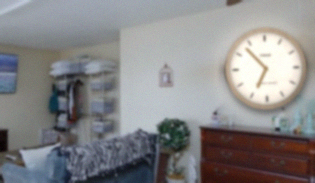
6:53
